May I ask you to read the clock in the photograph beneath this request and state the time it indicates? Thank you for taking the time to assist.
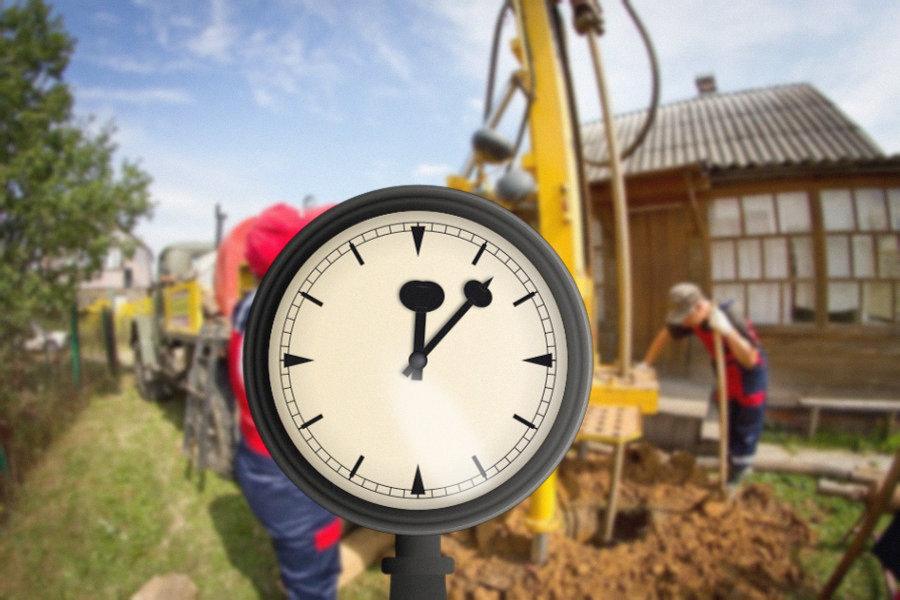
12:07
